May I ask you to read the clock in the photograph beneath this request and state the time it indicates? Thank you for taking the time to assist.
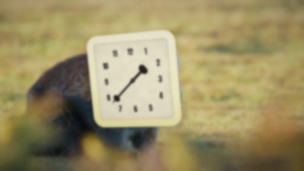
1:38
